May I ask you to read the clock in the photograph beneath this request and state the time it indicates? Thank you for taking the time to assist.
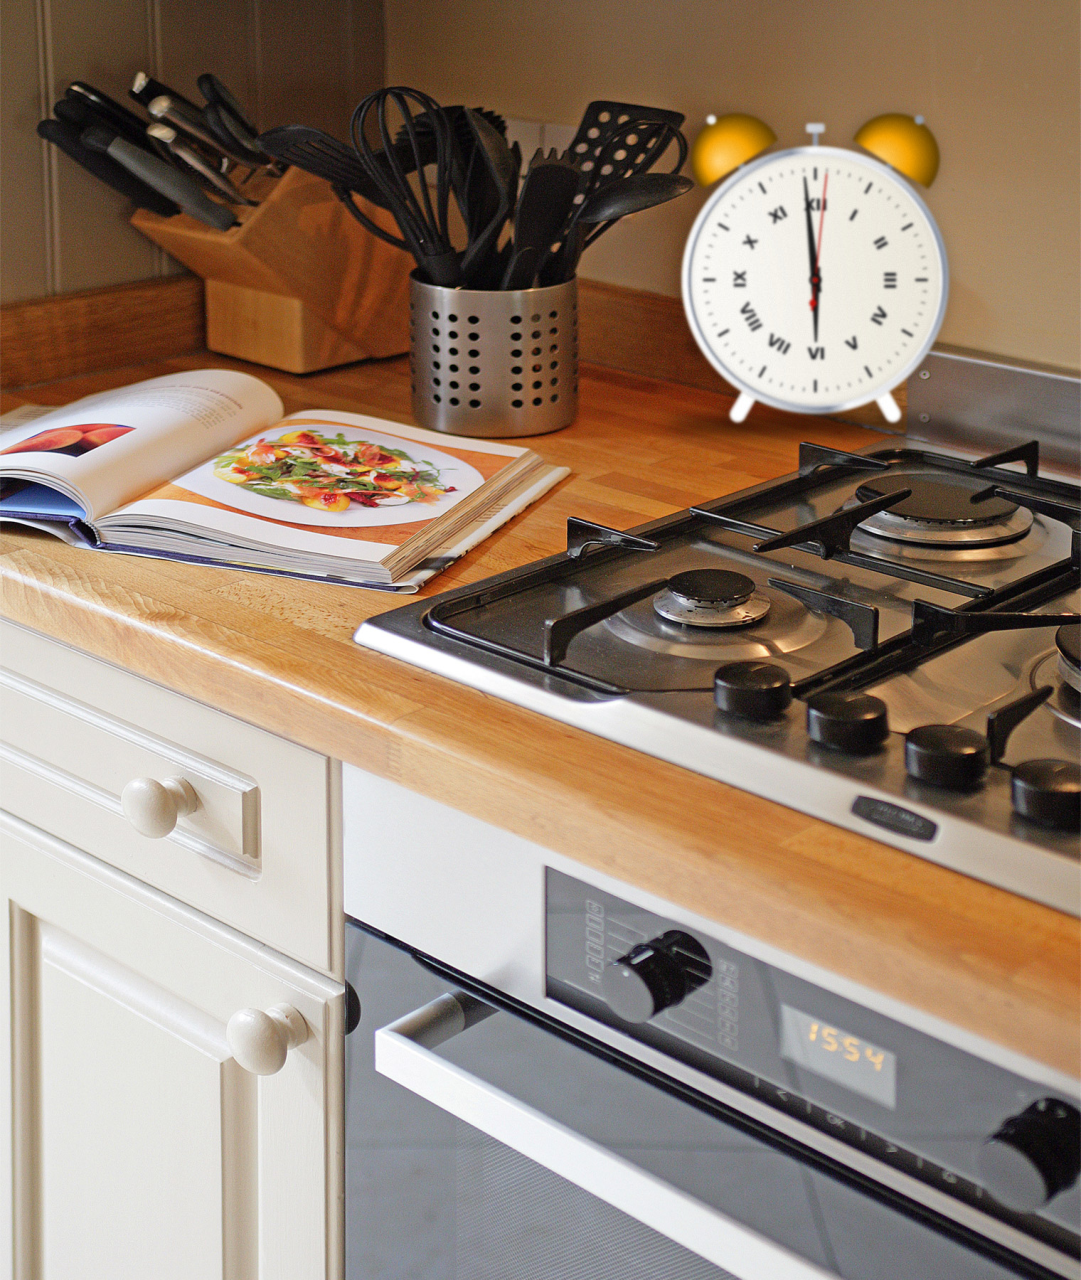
5:59:01
